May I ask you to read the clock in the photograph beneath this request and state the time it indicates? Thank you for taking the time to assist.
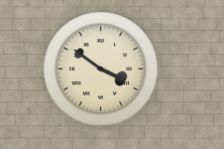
3:51
